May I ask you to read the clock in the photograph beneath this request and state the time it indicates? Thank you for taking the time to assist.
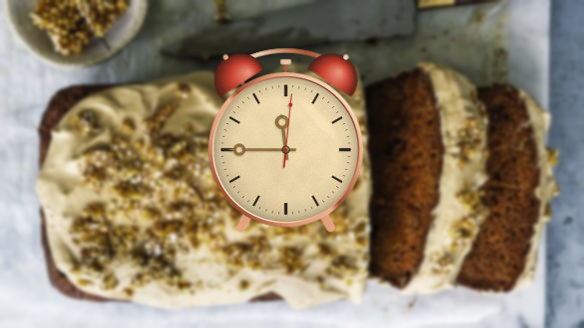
11:45:01
